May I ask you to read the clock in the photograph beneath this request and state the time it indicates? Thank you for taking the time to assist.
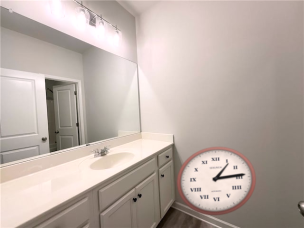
1:14
